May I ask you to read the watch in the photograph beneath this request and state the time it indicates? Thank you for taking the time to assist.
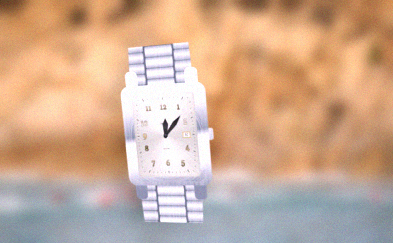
12:07
